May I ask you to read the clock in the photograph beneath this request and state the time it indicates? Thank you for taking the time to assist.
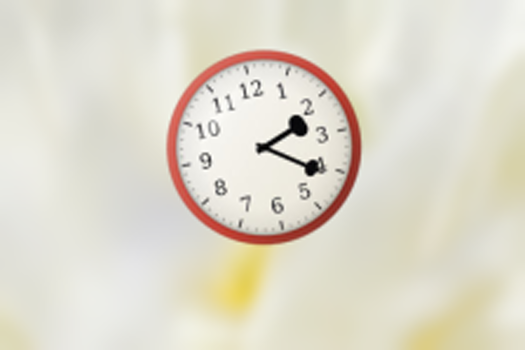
2:21
